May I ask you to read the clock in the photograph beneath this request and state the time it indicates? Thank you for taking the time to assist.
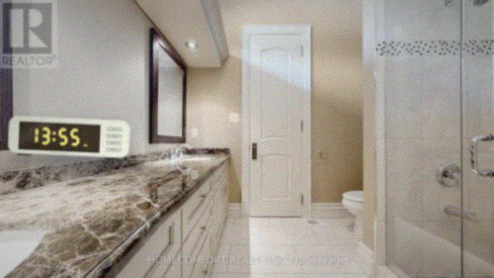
13:55
